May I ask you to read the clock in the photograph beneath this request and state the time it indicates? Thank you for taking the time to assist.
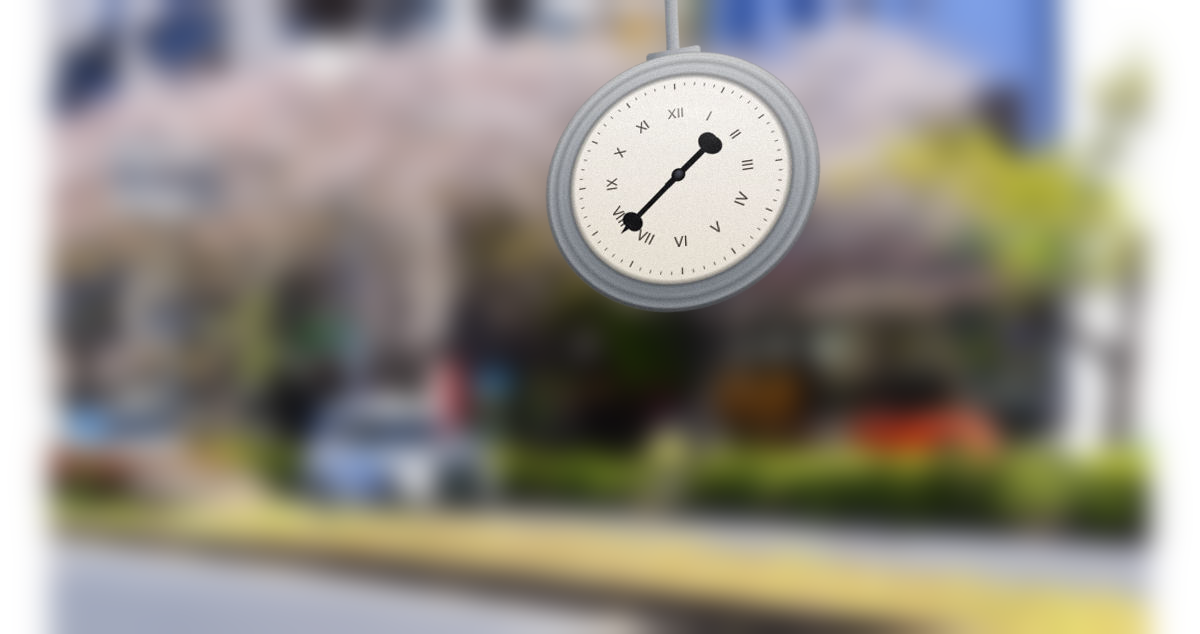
1:38
